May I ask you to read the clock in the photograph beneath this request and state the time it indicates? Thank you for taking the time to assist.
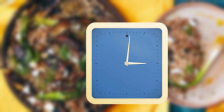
3:01
